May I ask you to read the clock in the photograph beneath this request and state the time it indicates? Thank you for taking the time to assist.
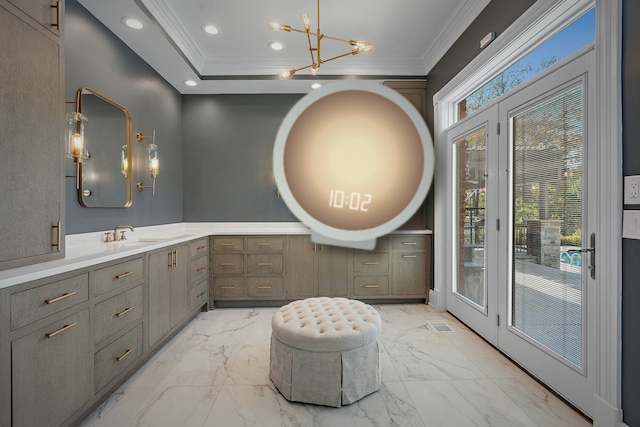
10:02
